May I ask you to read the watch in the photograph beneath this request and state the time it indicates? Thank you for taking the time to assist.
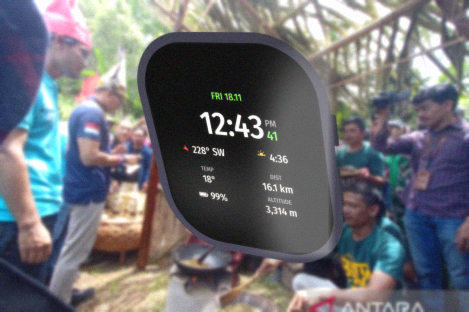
12:43:41
